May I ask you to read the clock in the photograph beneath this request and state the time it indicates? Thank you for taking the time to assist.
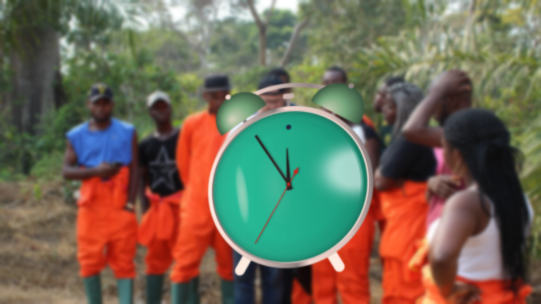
11:54:35
